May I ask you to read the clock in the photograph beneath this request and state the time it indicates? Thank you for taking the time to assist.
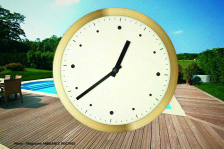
12:38
